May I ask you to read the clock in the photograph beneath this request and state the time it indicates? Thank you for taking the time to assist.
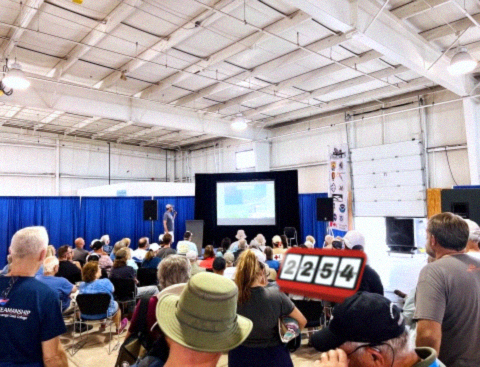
22:54
